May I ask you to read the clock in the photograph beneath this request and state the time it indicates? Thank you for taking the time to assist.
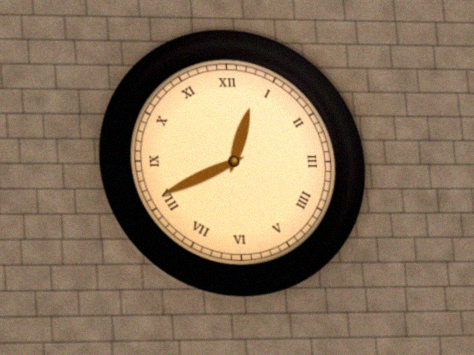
12:41
